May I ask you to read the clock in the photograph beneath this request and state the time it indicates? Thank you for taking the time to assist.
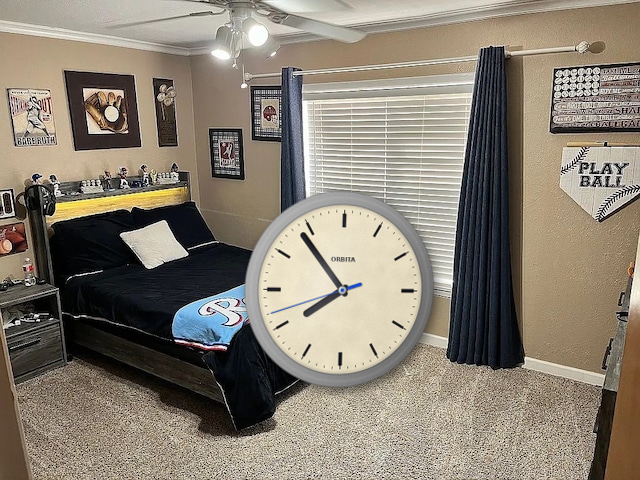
7:53:42
